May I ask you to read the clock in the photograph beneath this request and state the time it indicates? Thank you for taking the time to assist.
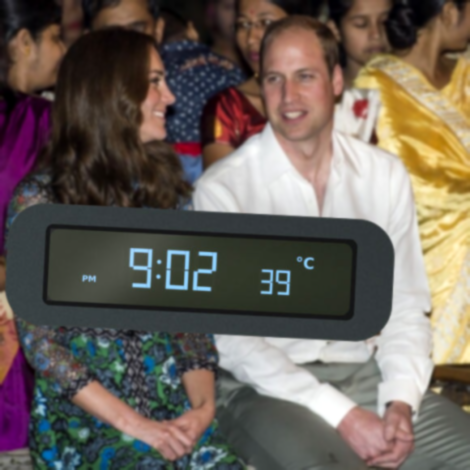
9:02
